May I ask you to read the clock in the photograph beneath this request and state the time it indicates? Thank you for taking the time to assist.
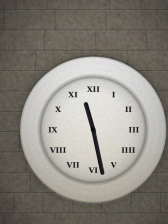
11:28
